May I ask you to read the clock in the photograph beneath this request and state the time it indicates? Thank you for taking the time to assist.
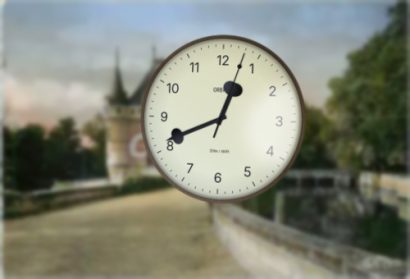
12:41:03
